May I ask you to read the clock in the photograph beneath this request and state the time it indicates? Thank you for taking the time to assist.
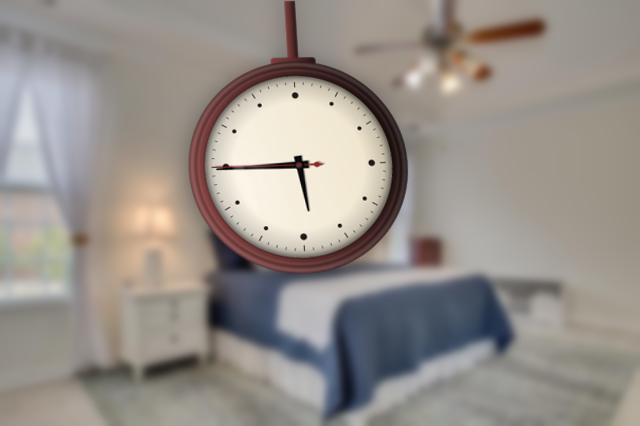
5:44:45
